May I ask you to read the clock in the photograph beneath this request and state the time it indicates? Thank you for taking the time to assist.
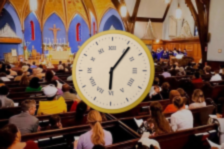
6:06
